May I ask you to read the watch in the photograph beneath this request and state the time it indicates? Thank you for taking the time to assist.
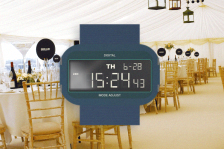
15:24:43
